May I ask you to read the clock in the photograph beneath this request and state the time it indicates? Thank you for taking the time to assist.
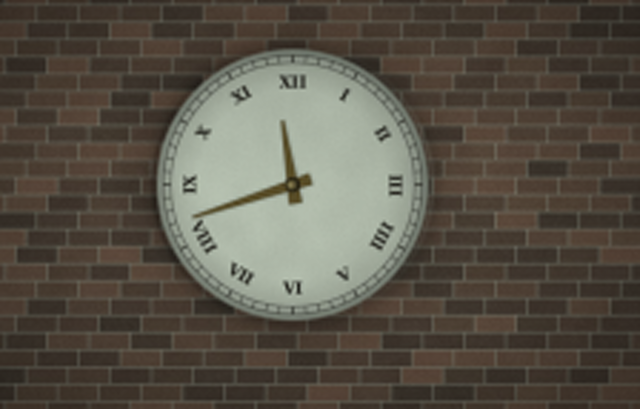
11:42
